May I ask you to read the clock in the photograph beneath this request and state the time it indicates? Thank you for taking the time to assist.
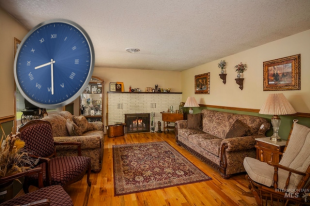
8:29
